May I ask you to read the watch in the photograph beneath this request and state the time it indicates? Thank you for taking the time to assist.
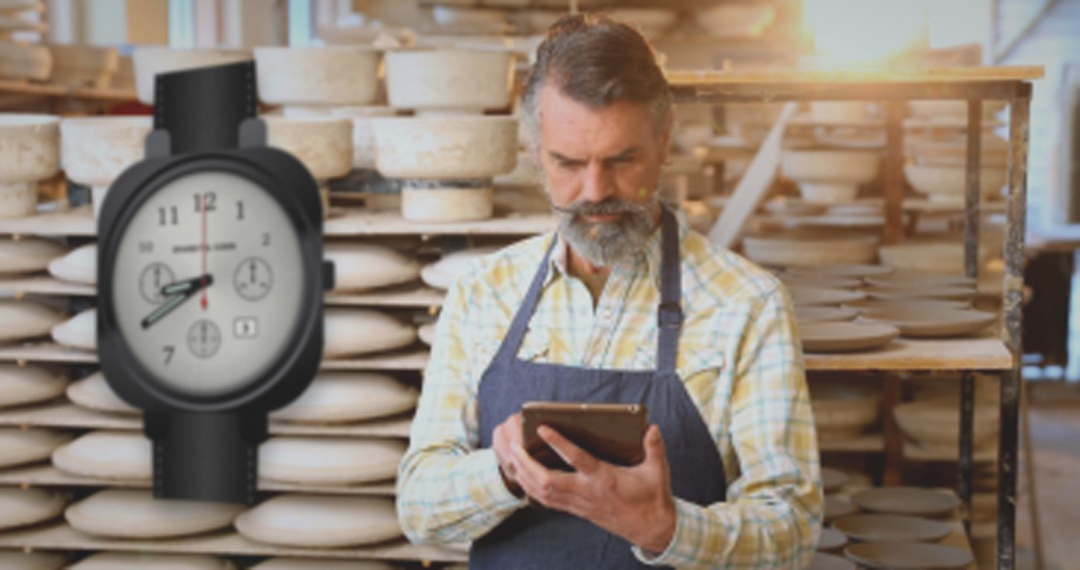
8:40
